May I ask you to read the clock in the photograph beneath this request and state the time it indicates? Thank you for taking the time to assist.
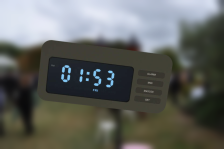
1:53
